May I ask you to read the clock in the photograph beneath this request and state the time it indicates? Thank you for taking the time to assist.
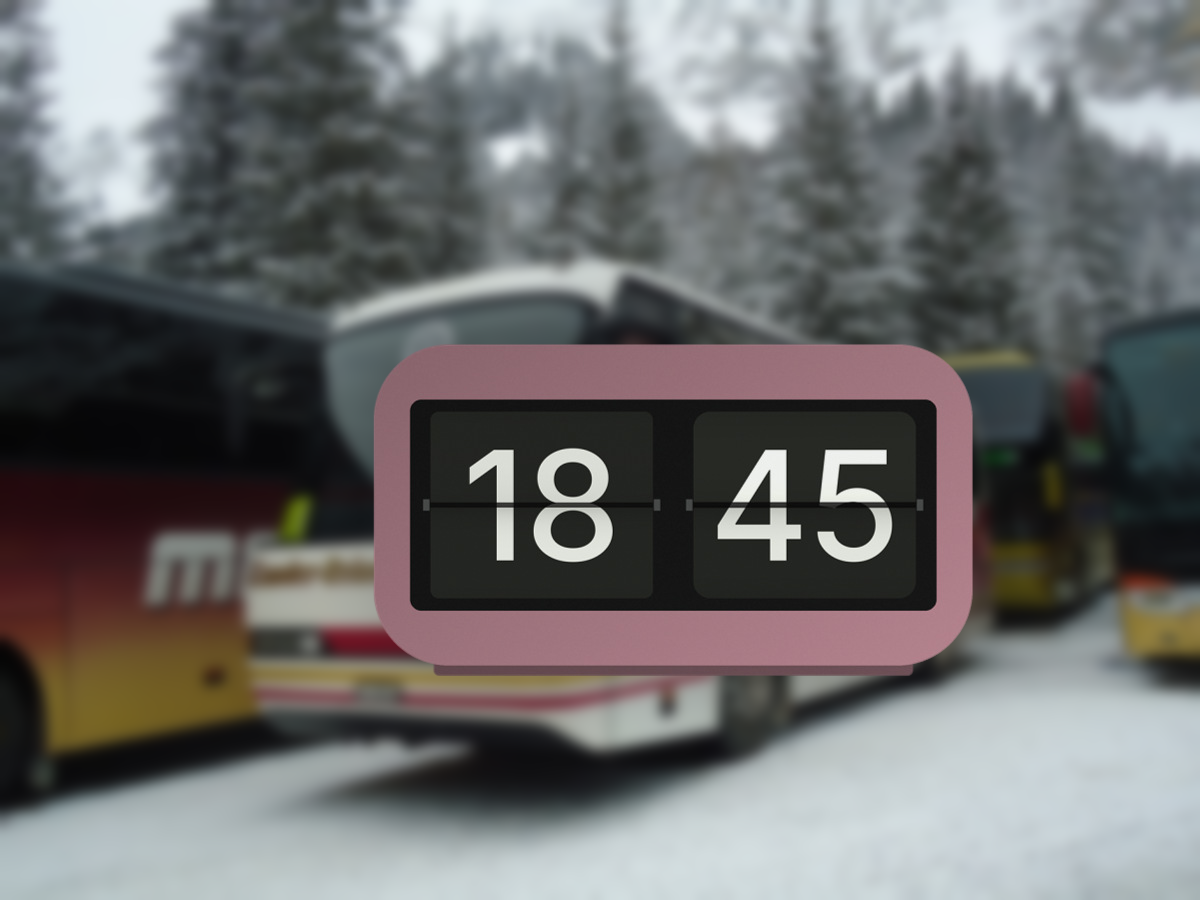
18:45
